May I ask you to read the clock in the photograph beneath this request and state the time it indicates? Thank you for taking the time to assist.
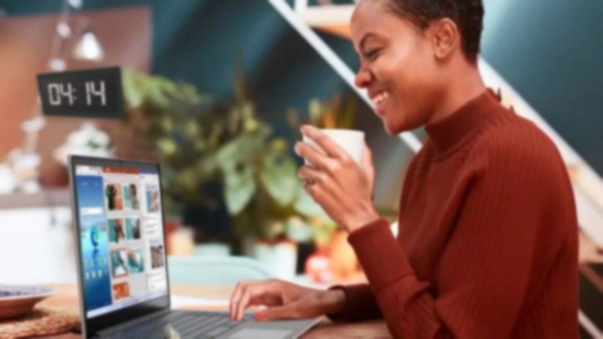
4:14
